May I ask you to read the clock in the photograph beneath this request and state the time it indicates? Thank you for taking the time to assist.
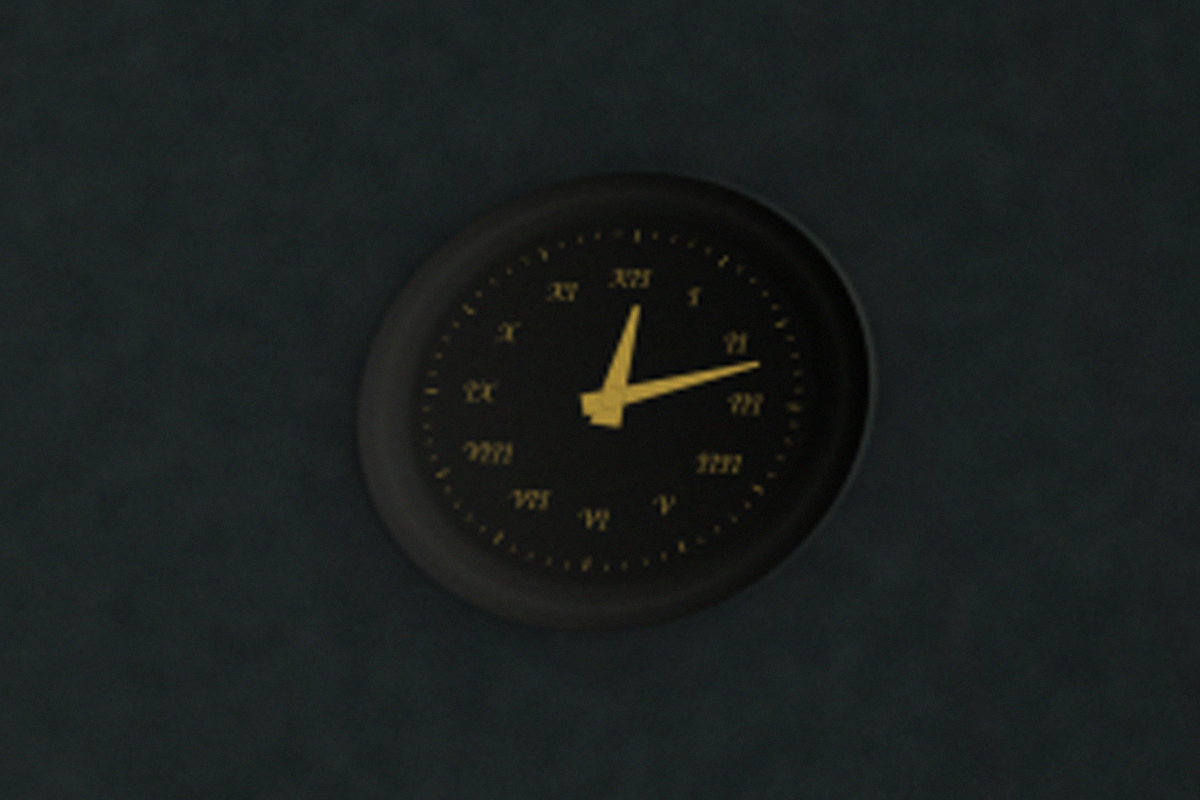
12:12
